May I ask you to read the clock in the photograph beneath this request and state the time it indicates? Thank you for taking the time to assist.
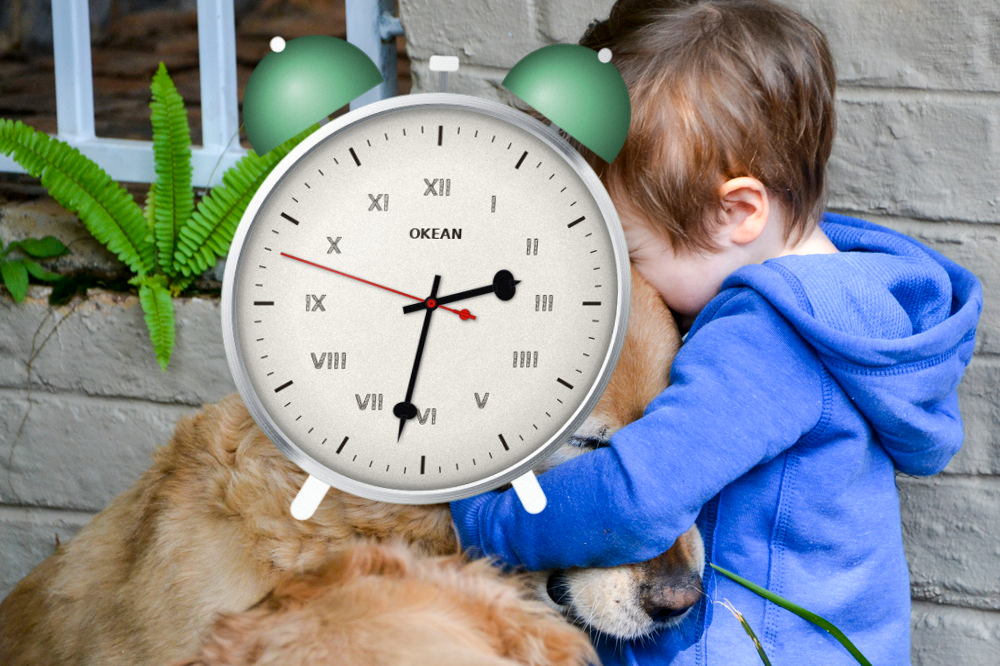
2:31:48
